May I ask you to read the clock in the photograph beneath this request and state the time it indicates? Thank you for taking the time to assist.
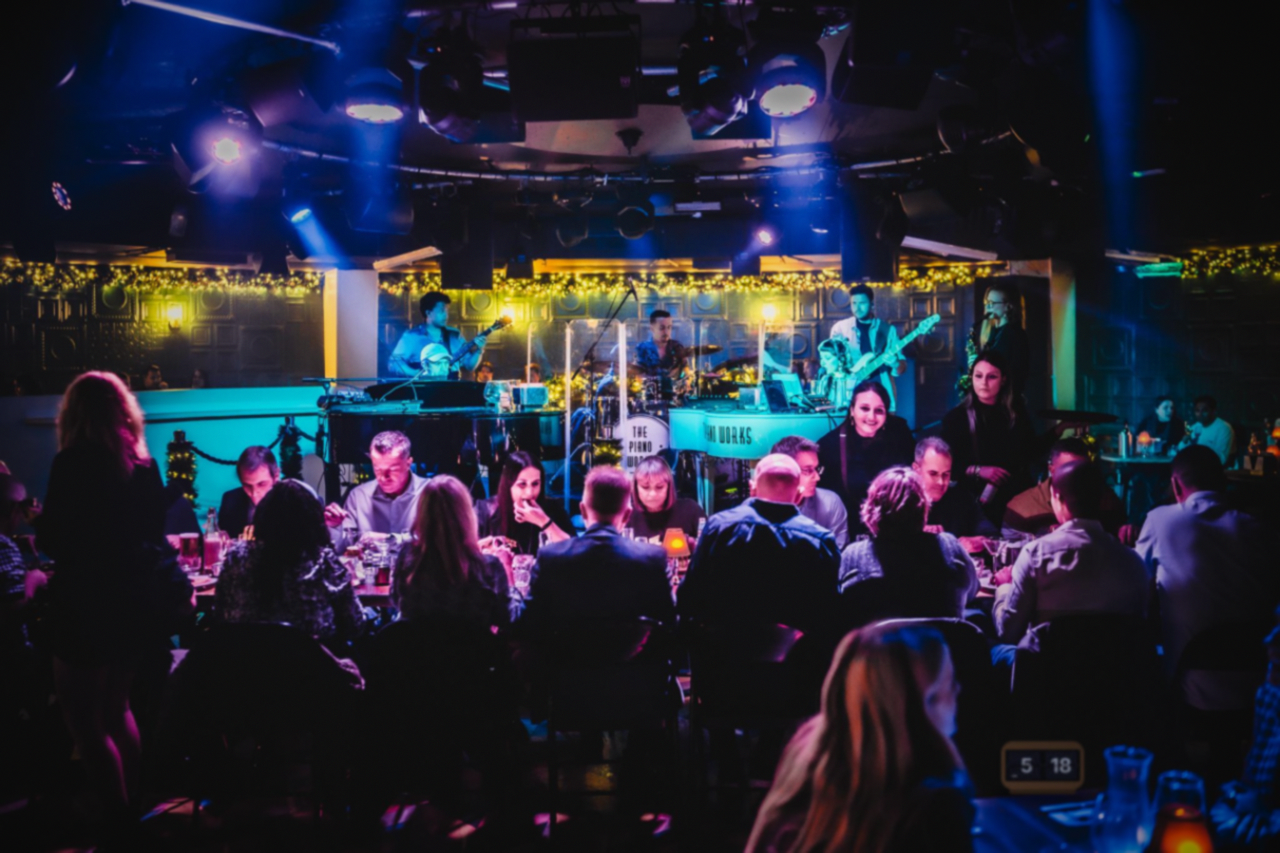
5:18
